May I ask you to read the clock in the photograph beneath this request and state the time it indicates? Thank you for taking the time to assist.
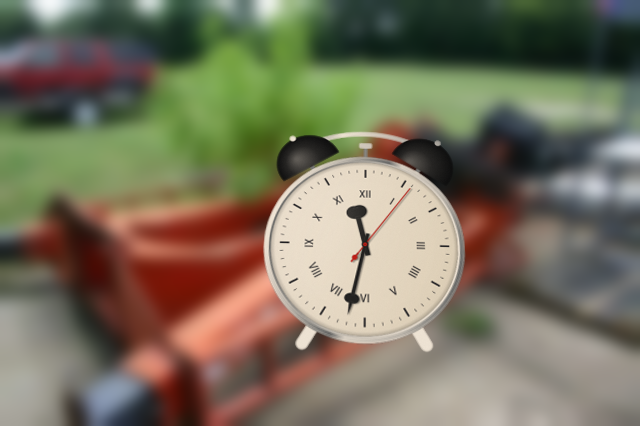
11:32:06
